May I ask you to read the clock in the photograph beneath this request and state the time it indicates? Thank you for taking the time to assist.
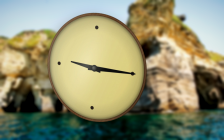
9:15
